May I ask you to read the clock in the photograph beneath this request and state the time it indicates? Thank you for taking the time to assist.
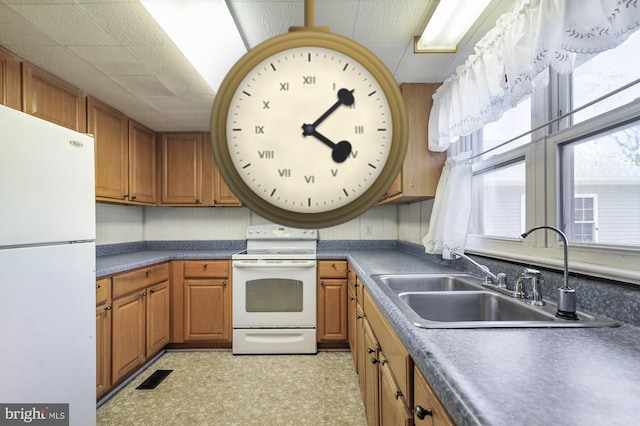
4:08
